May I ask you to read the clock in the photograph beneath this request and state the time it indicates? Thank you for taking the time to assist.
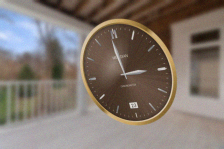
2:59
